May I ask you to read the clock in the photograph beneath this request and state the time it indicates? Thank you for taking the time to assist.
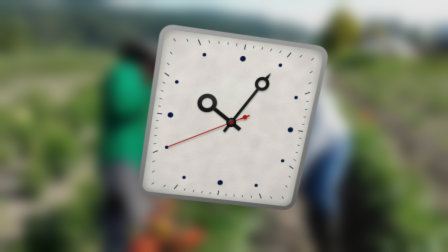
10:04:40
